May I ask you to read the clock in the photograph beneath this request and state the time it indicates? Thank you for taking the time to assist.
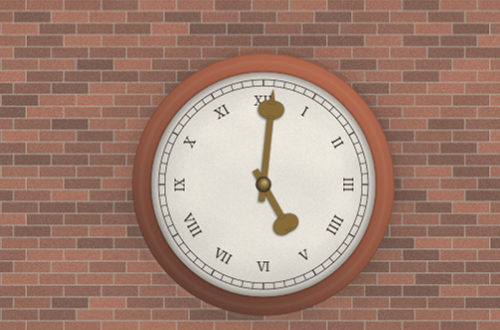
5:01
